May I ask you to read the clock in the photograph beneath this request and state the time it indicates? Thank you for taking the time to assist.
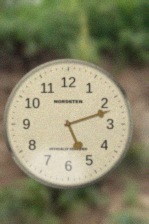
5:12
